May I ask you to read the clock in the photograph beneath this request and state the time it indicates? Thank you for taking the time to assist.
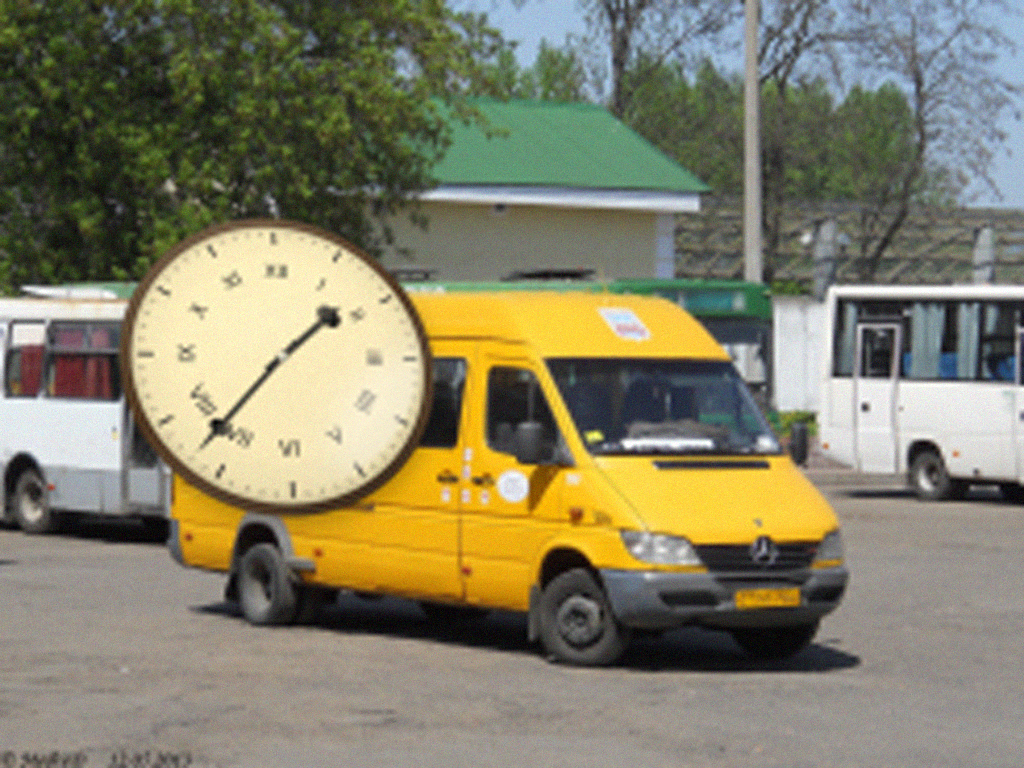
1:37
